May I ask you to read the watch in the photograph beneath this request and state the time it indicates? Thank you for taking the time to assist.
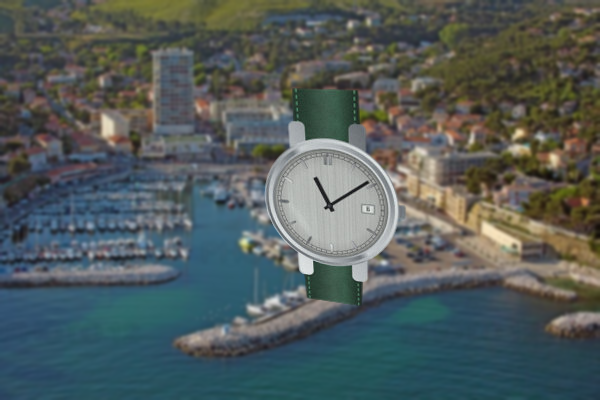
11:09
